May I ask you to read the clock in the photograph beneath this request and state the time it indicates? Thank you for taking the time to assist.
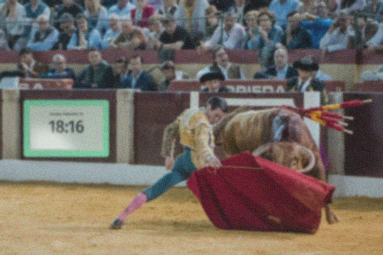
18:16
